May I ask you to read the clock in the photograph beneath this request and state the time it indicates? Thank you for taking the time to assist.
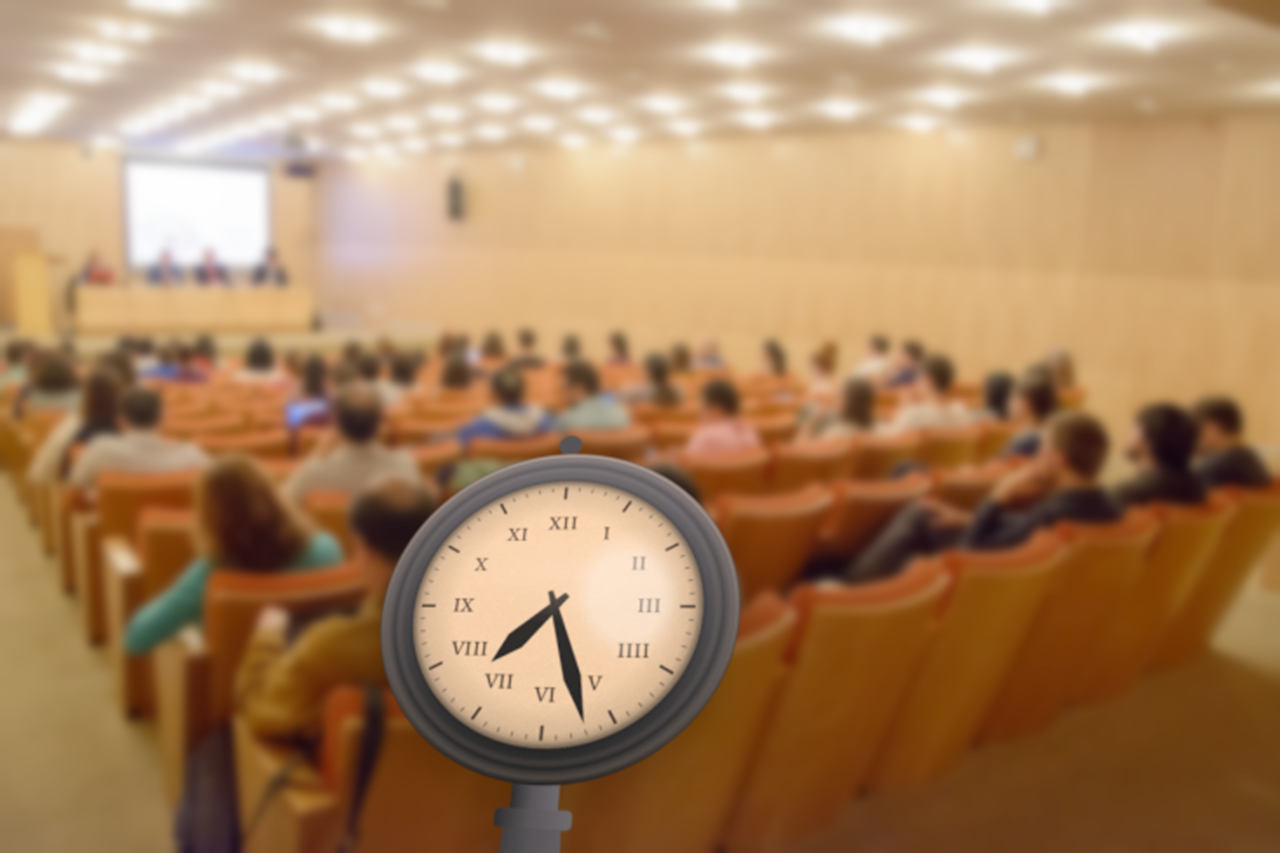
7:27
